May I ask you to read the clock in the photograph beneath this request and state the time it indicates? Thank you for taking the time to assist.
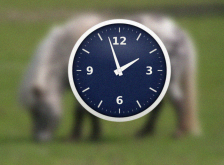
1:57
